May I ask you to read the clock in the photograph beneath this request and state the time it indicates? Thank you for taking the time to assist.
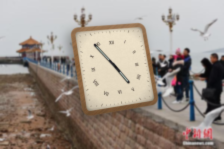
4:54
